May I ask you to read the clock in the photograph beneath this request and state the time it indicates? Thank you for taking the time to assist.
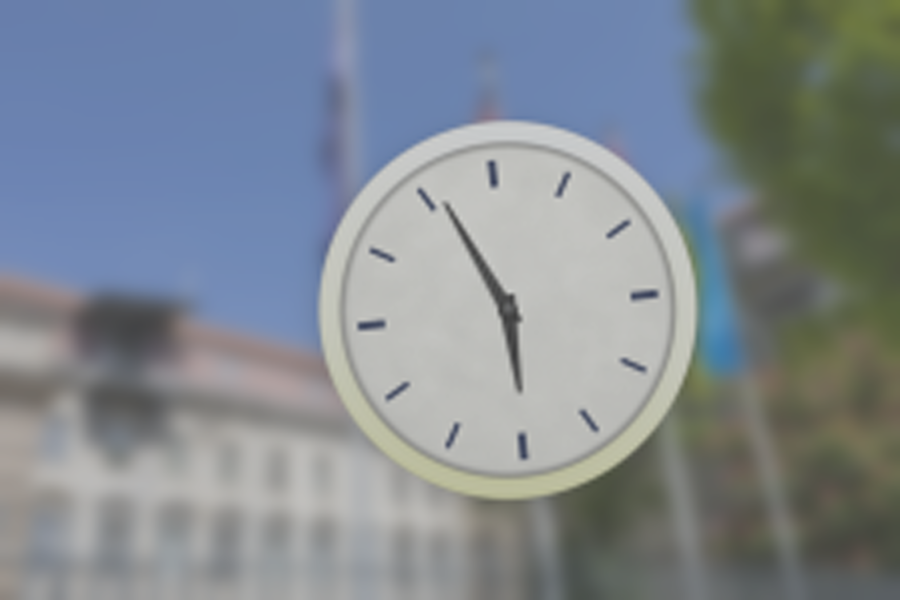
5:56
